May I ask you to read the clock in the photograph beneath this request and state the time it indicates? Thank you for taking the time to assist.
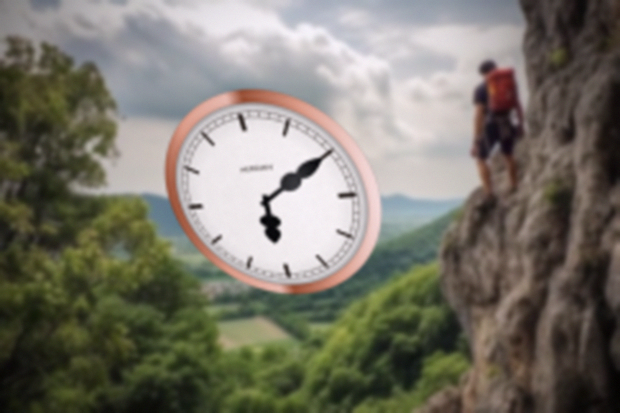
6:10
